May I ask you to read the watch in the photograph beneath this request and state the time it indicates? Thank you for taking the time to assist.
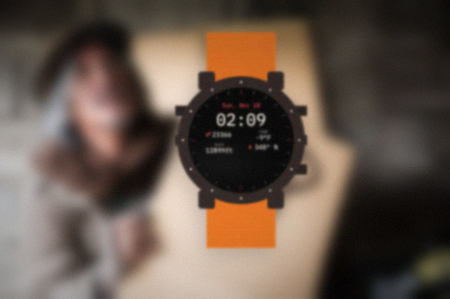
2:09
